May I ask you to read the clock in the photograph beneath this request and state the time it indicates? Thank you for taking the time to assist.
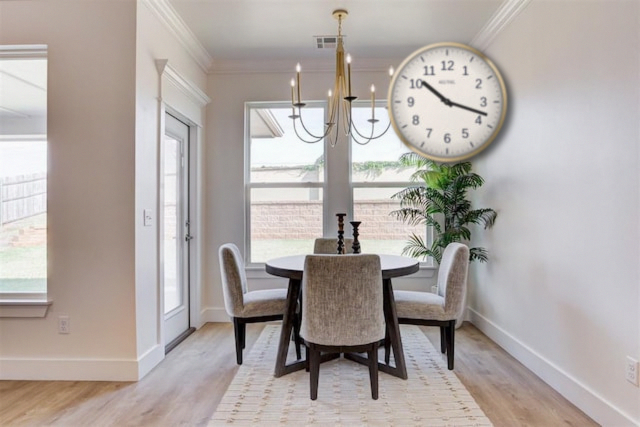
10:18
